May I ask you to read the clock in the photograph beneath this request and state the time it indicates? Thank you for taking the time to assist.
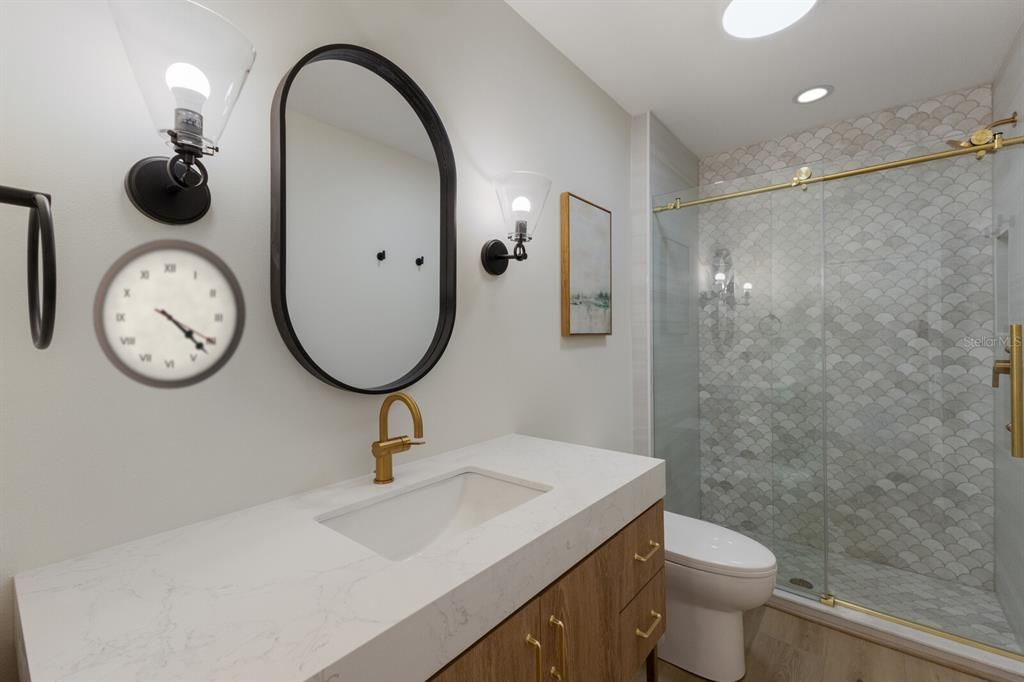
4:22:20
